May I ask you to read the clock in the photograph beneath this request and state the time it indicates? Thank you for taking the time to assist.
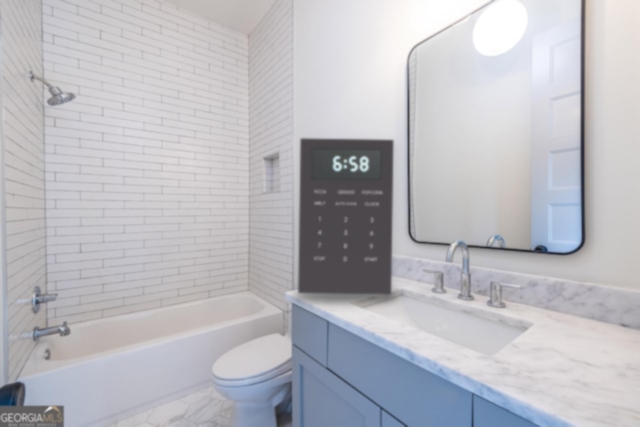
6:58
